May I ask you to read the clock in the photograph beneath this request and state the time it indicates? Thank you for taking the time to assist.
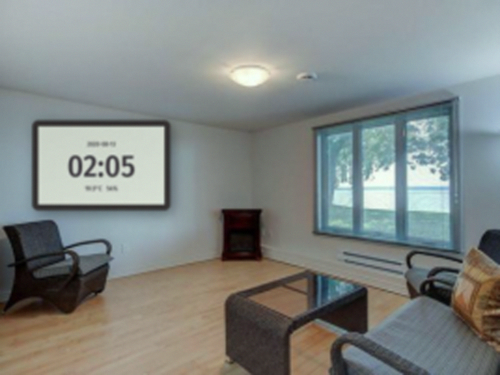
2:05
